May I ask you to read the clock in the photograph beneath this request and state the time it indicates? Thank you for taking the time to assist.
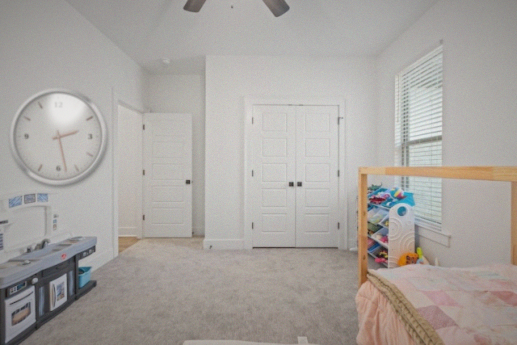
2:28
